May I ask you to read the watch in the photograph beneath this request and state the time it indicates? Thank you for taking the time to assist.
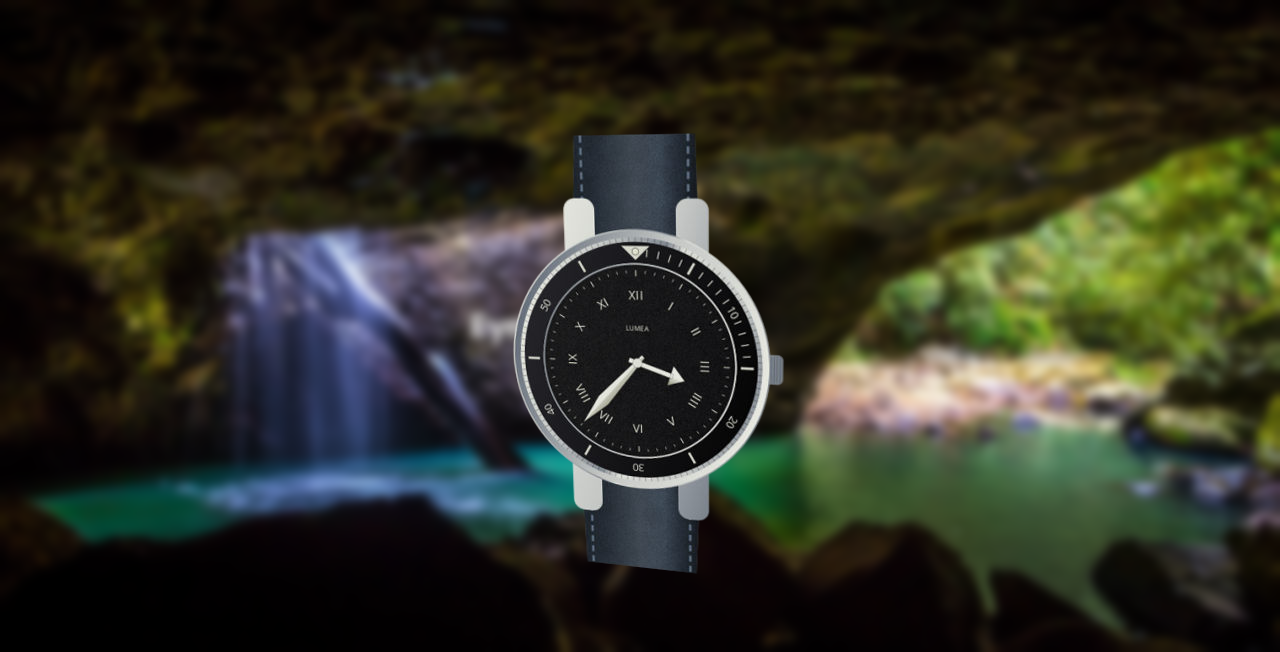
3:37
